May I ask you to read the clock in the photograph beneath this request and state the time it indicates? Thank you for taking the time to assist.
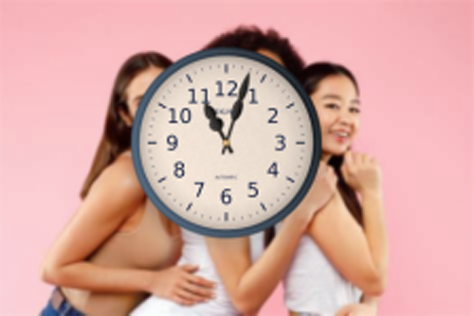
11:03
